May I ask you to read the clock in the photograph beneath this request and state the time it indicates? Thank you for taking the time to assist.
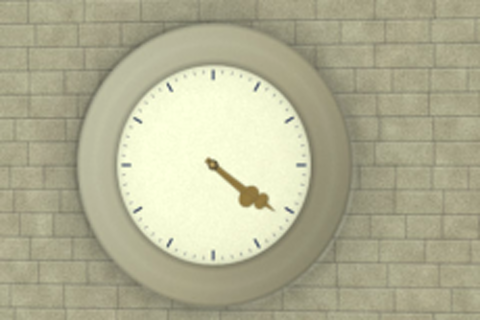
4:21
